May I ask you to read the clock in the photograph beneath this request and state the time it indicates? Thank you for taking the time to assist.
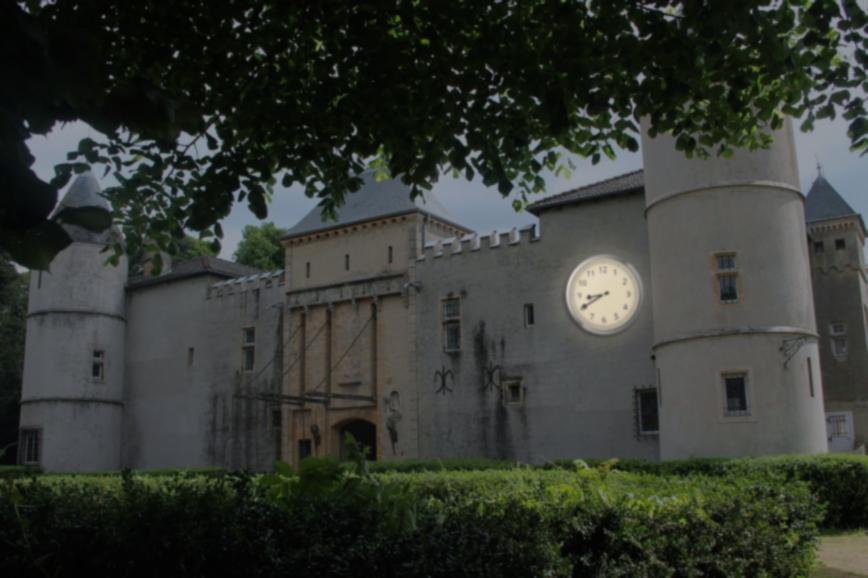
8:40
